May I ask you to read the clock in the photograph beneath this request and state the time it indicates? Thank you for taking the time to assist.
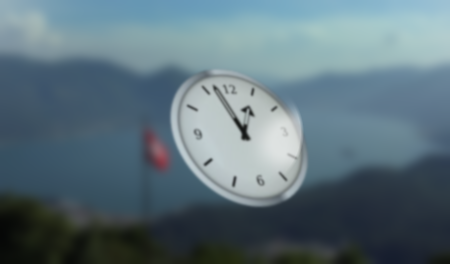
12:57
